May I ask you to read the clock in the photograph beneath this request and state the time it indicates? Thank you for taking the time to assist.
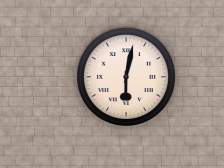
6:02
